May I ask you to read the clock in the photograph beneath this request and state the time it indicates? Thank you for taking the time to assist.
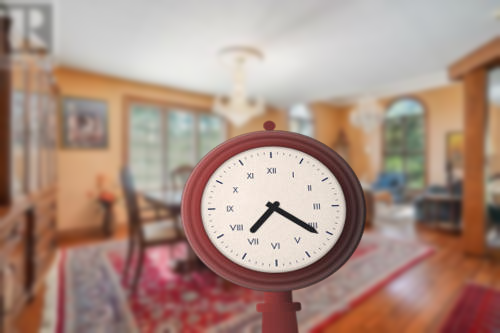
7:21
